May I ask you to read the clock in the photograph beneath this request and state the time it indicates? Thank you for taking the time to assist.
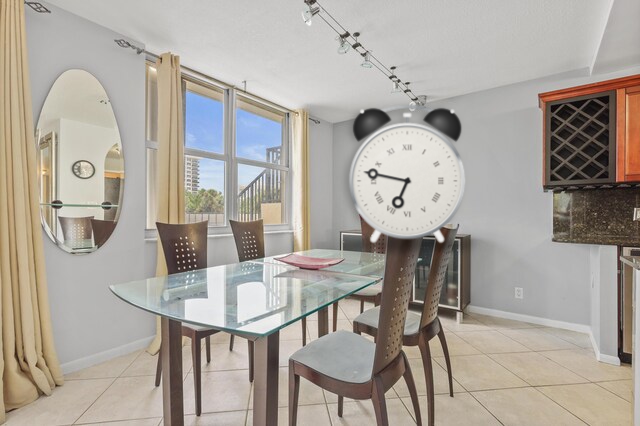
6:47
